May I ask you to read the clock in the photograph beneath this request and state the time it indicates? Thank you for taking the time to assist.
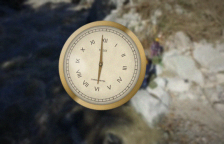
5:59
